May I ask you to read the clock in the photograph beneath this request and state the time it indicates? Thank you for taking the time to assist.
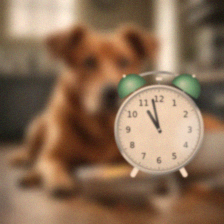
10:58
